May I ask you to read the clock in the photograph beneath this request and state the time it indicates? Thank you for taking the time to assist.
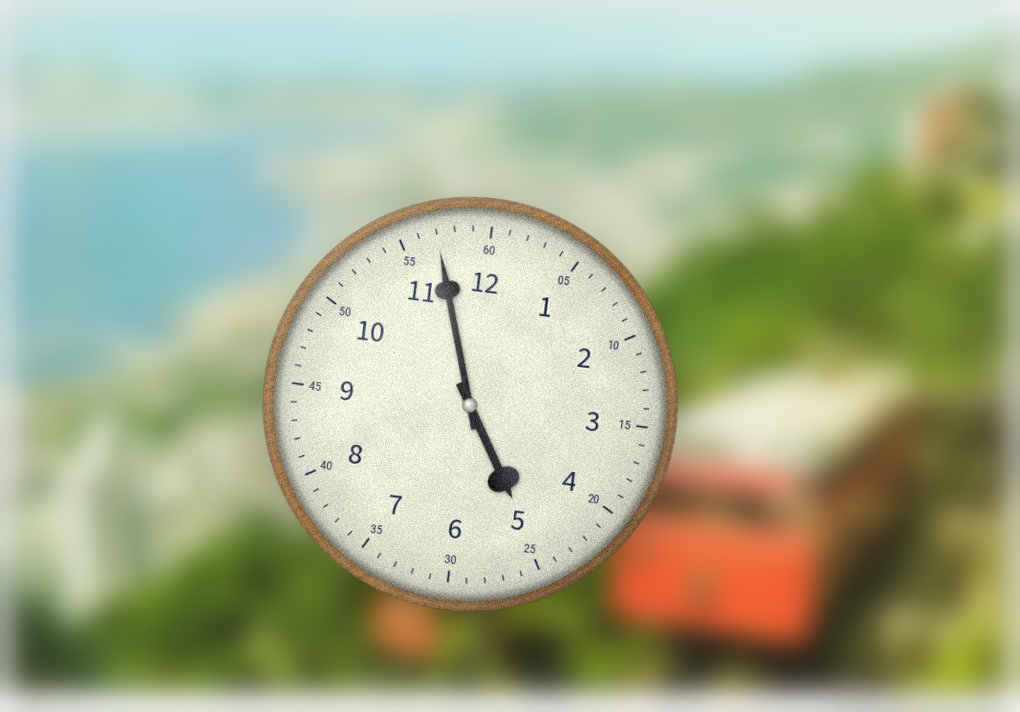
4:57
